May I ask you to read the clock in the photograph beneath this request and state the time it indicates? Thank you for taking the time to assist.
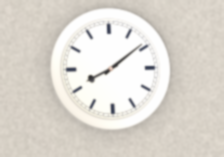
8:09
